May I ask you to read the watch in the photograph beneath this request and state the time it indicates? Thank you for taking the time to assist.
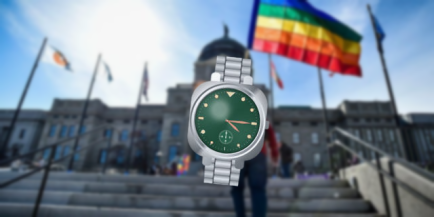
4:15
